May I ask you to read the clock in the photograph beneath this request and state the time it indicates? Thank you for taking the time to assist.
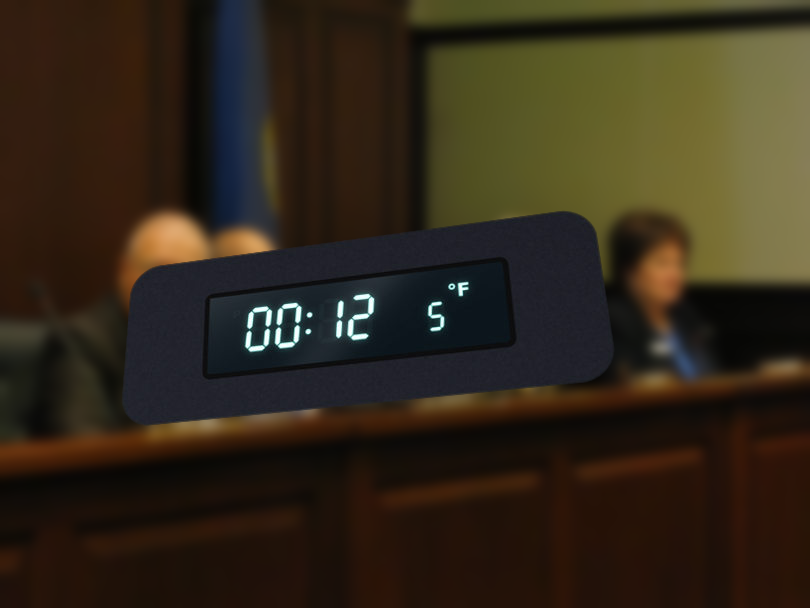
0:12
